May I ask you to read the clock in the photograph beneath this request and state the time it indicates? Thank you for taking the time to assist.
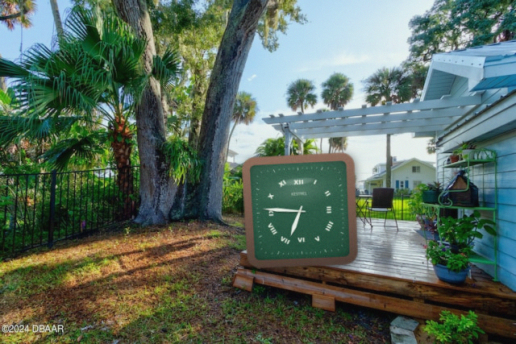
6:46
